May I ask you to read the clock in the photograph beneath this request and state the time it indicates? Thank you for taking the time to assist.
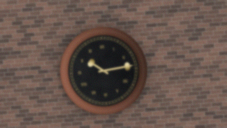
10:14
